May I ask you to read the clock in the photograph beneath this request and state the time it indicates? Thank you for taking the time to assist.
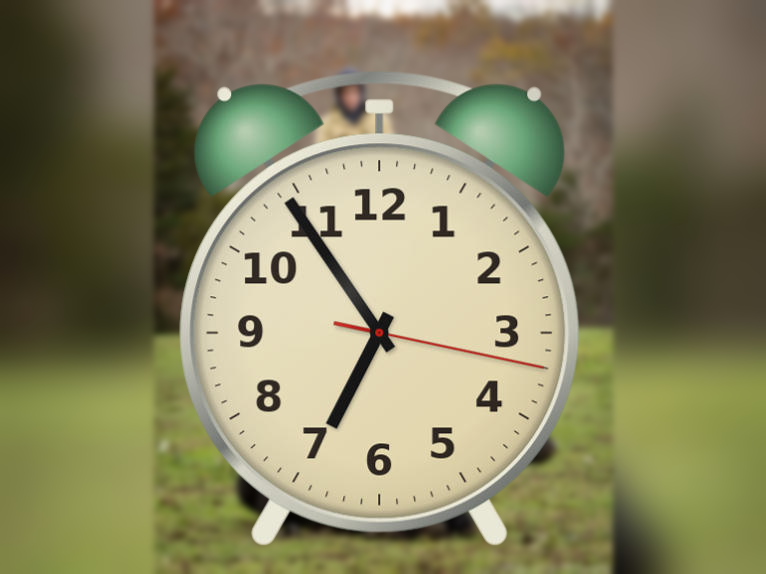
6:54:17
